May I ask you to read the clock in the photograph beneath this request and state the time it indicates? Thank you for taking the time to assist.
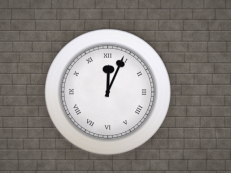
12:04
